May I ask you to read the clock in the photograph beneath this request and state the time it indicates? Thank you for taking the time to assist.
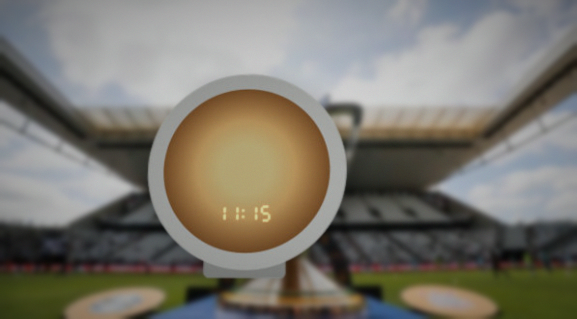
11:15
